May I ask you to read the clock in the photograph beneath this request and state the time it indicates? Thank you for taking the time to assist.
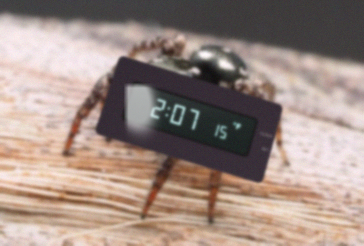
2:07
